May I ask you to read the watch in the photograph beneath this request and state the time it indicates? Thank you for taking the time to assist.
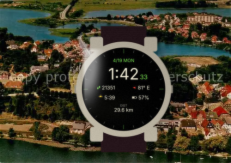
1:42
